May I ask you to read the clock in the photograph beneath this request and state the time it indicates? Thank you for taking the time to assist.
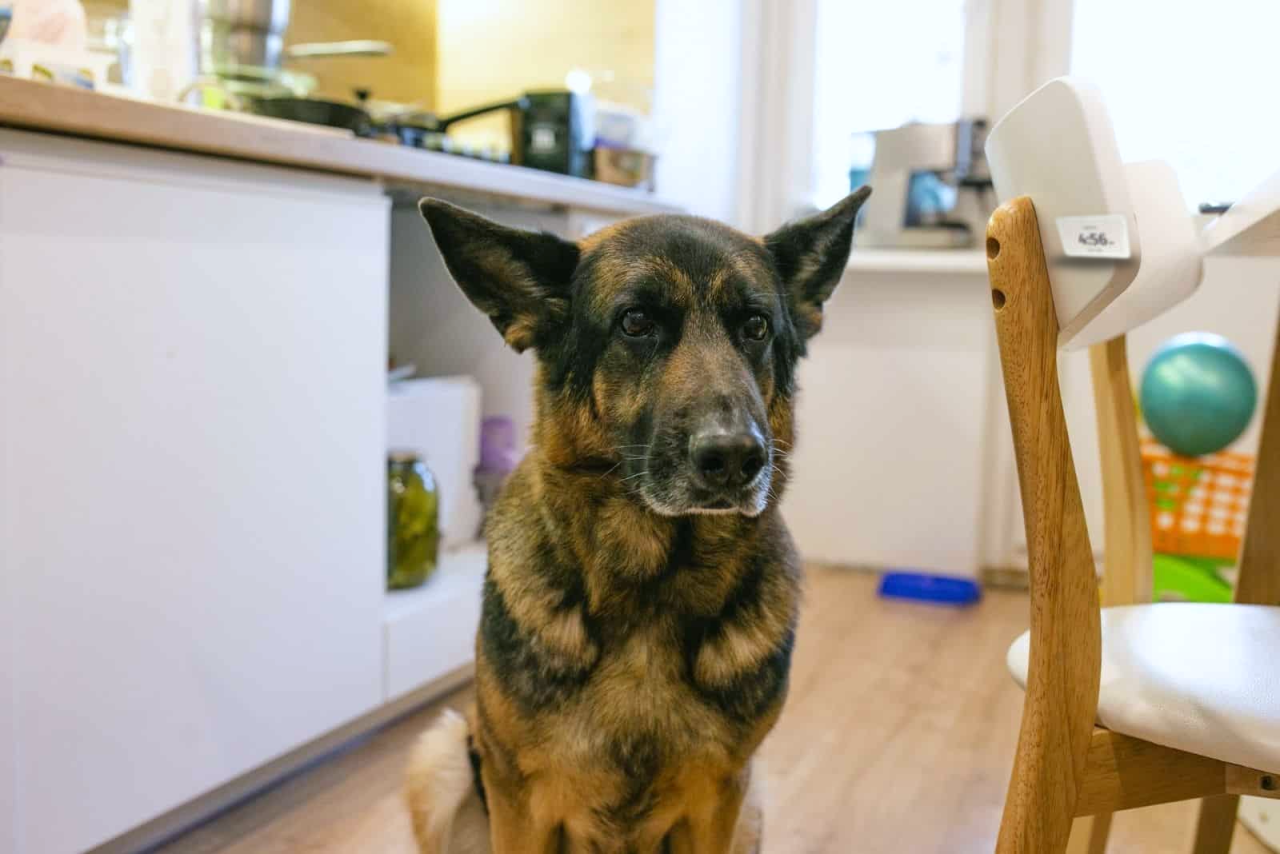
4:56
